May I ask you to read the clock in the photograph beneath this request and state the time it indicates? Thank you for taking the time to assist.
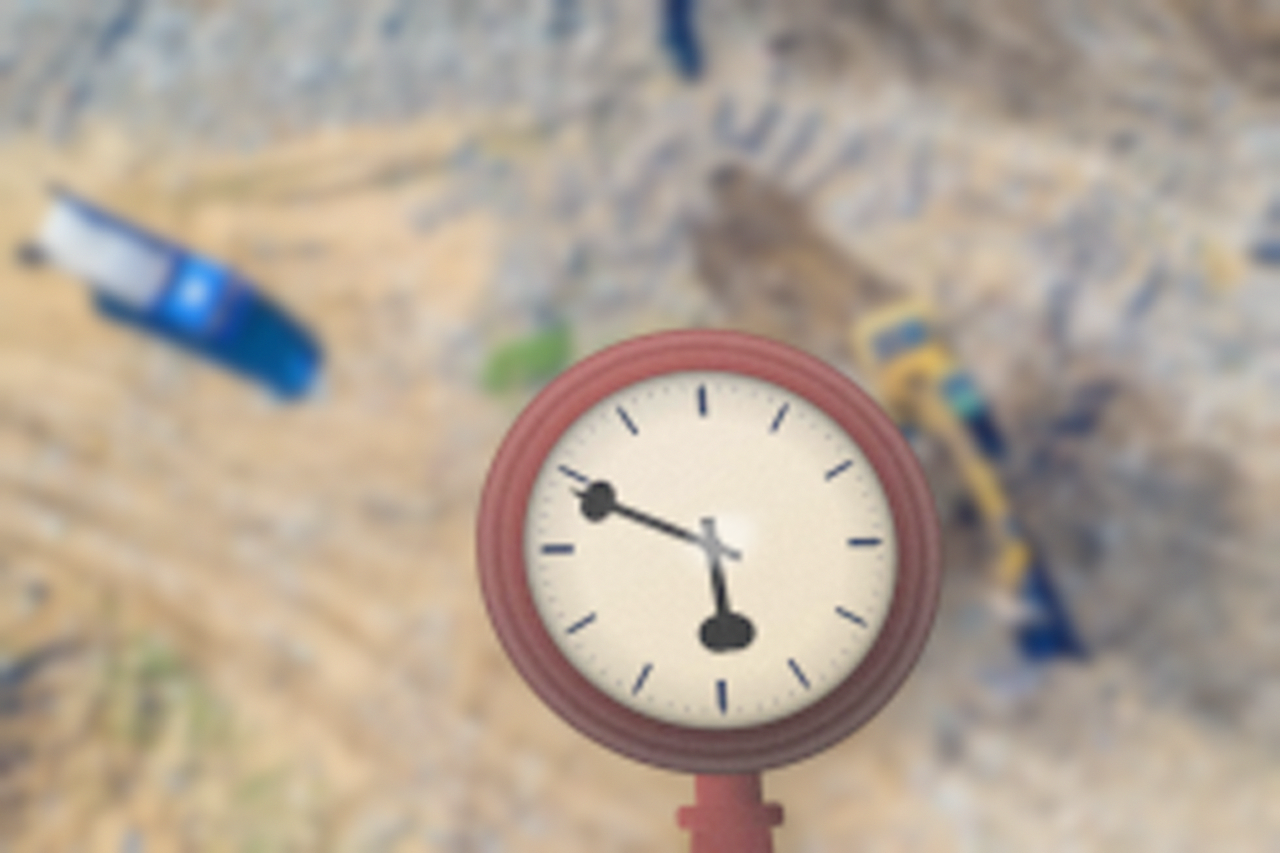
5:49
